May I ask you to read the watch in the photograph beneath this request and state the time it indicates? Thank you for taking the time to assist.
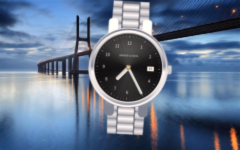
7:25
